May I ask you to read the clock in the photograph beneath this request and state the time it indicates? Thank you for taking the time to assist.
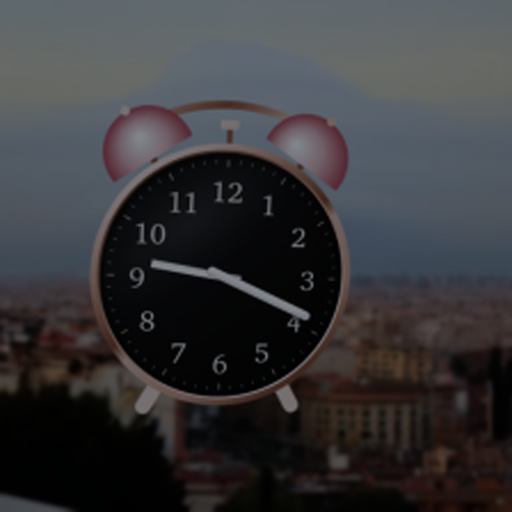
9:19
